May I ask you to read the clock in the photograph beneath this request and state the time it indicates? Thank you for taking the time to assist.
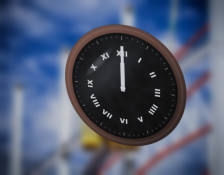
12:00
